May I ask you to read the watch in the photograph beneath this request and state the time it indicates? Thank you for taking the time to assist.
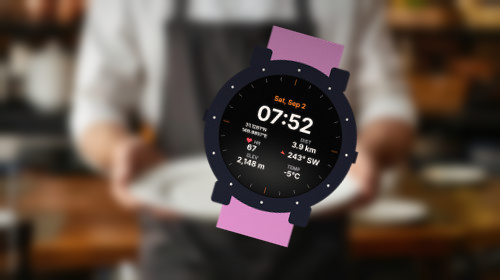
7:52
